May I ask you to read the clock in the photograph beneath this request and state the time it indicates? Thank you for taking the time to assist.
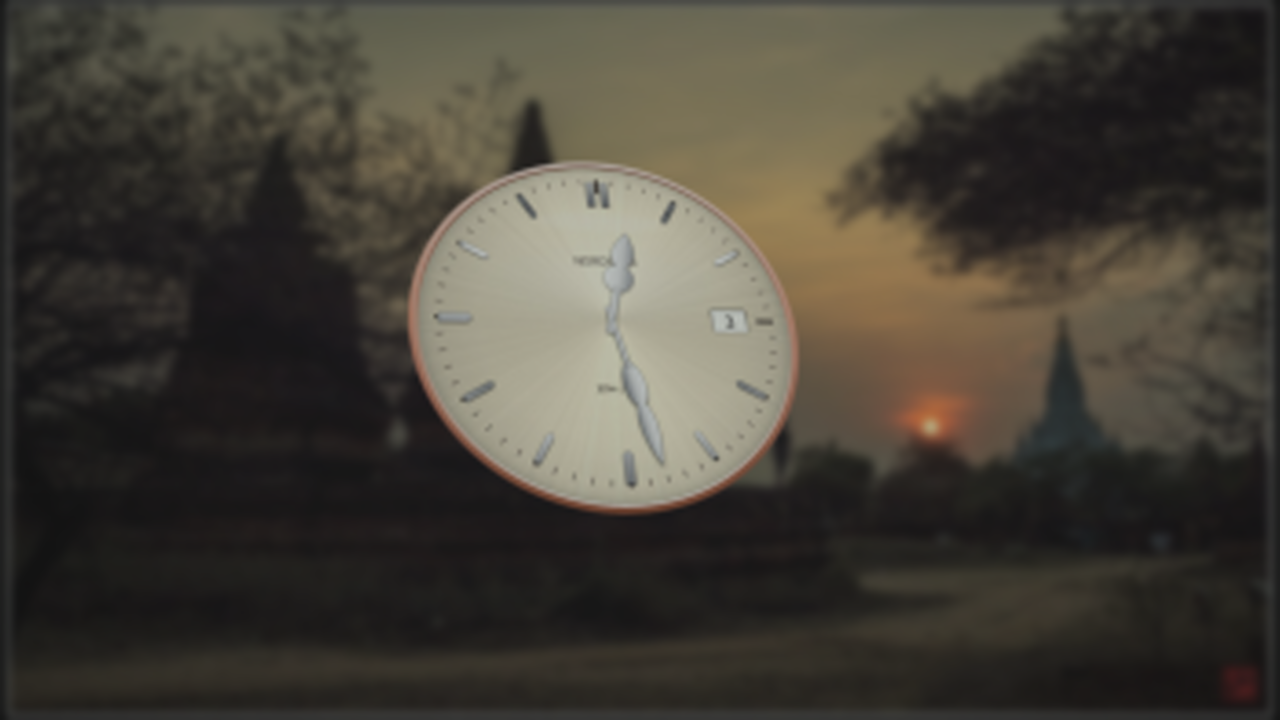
12:28
